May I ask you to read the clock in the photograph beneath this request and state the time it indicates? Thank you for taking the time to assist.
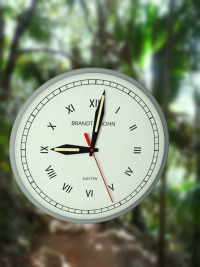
9:01:26
